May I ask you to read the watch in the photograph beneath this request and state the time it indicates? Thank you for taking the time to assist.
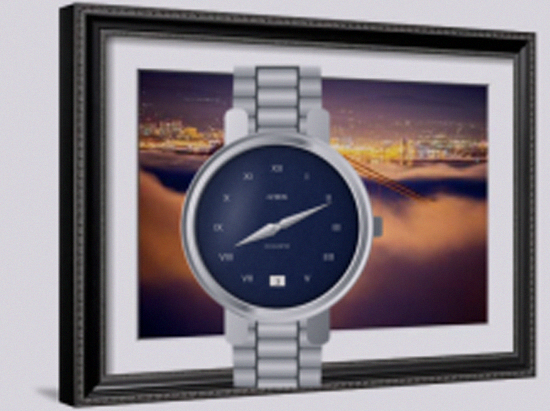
8:11
